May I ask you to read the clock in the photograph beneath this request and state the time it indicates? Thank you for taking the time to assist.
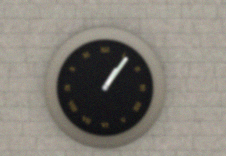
1:06
